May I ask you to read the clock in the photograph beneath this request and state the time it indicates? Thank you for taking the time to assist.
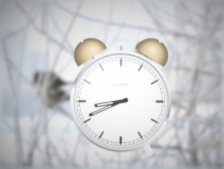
8:41
